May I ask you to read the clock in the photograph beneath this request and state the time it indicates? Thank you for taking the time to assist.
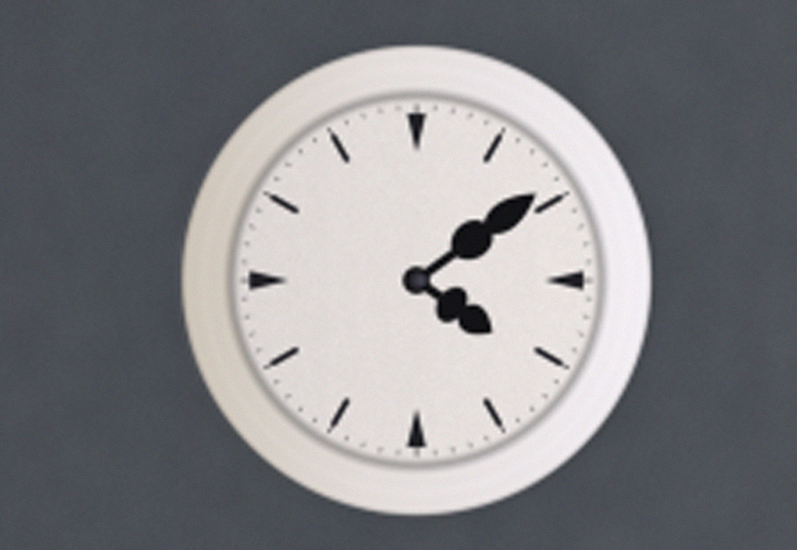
4:09
